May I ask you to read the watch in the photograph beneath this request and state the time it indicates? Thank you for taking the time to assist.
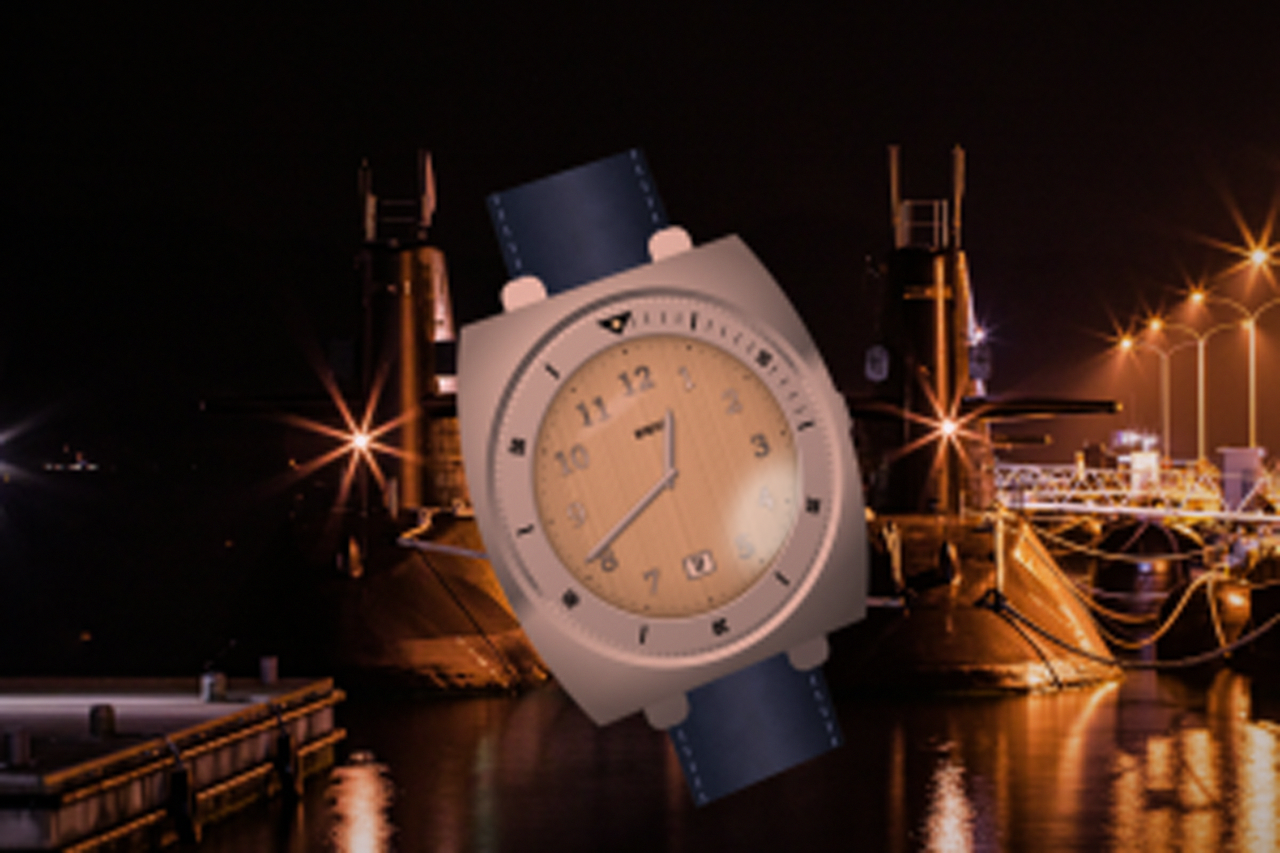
12:41
